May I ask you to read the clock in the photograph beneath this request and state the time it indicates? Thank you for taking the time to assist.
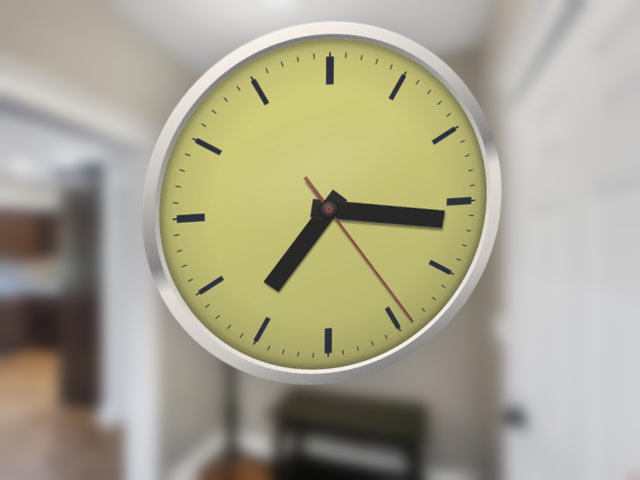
7:16:24
